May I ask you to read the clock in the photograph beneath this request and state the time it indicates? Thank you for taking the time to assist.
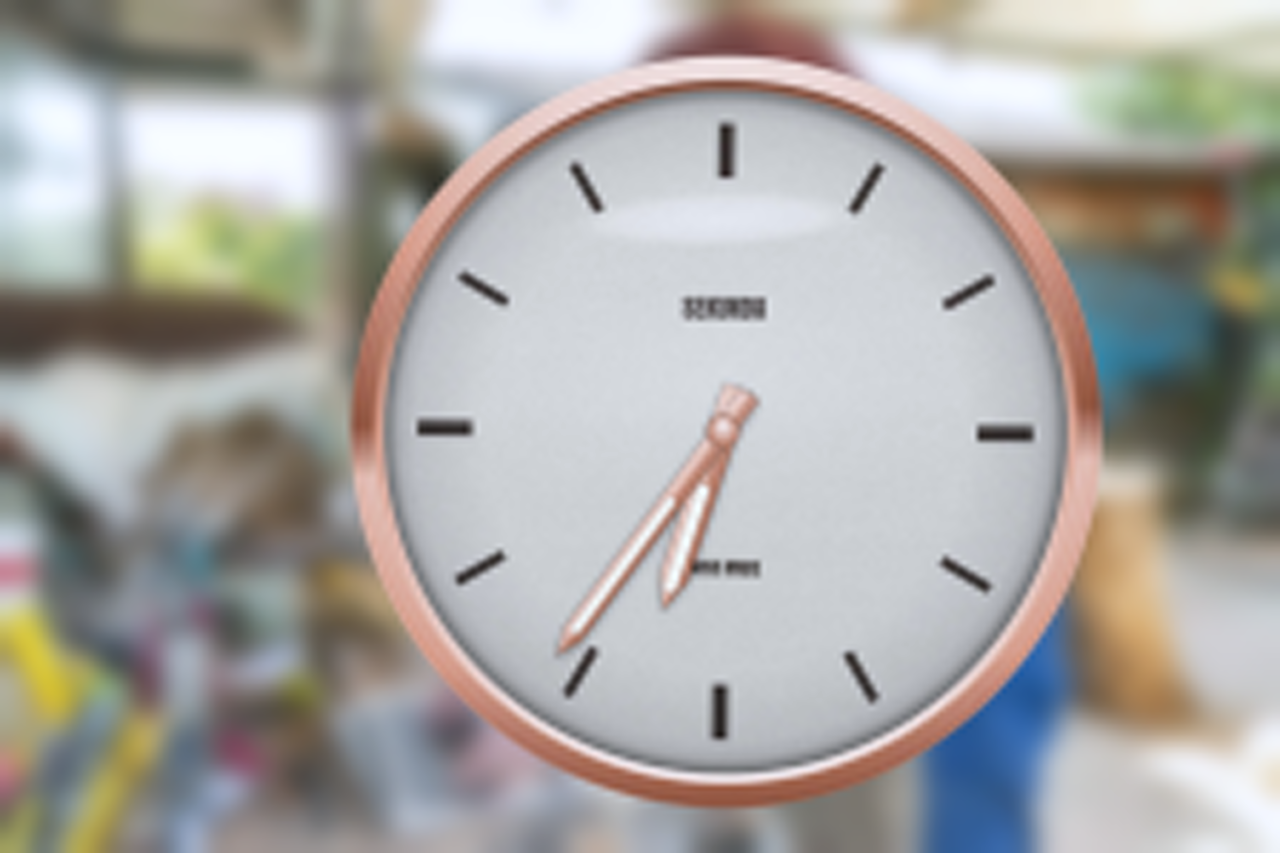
6:36
